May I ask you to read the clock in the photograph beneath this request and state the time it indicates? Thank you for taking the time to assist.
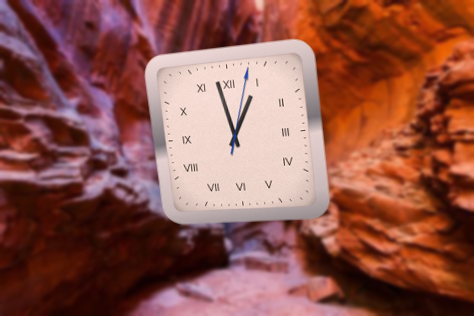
12:58:03
